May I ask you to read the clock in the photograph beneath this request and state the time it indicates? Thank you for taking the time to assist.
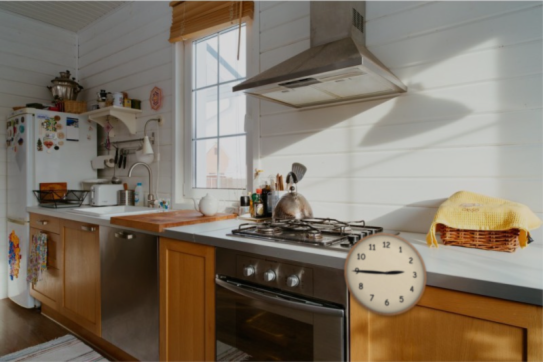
2:45
